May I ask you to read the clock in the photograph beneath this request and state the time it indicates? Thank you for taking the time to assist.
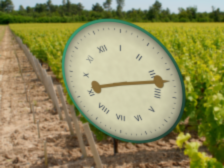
9:17
